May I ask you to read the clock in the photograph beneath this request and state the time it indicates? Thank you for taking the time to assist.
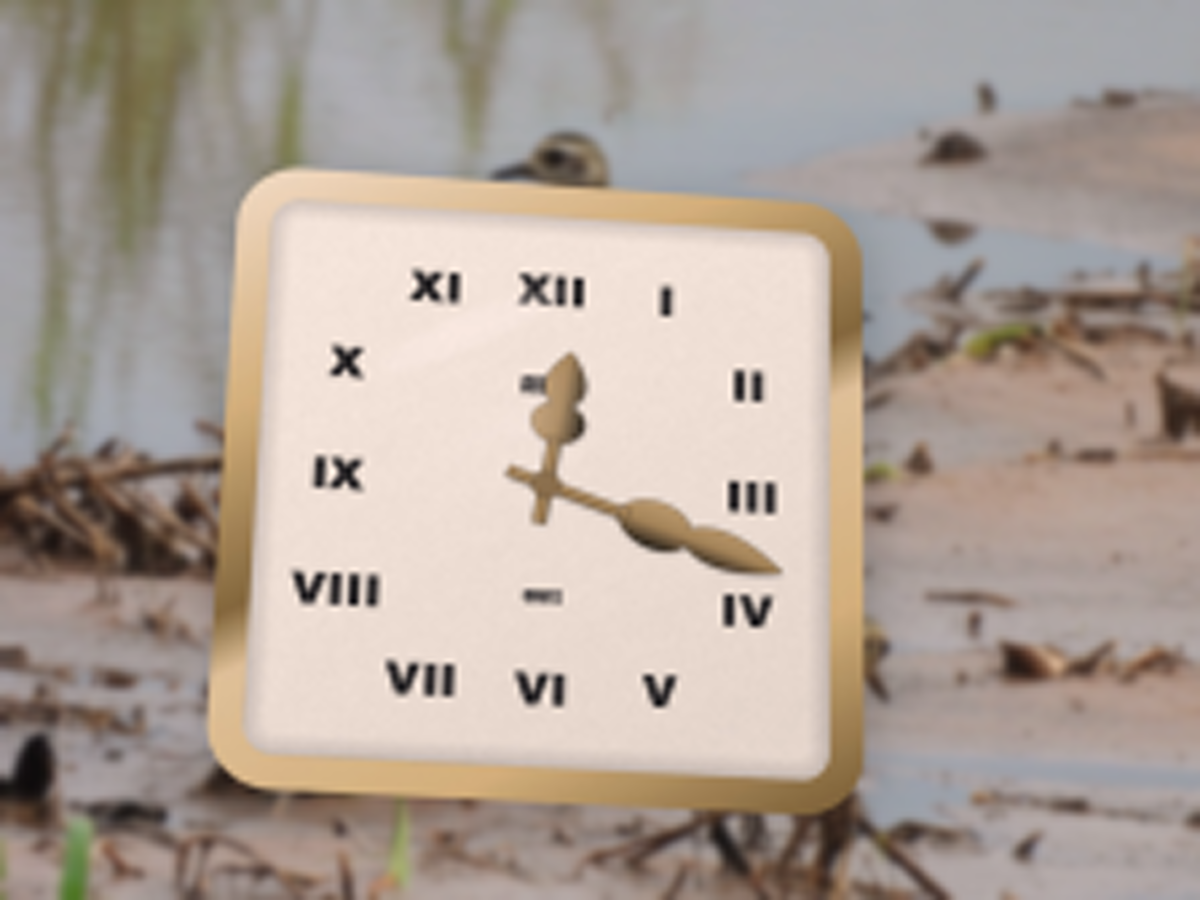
12:18
